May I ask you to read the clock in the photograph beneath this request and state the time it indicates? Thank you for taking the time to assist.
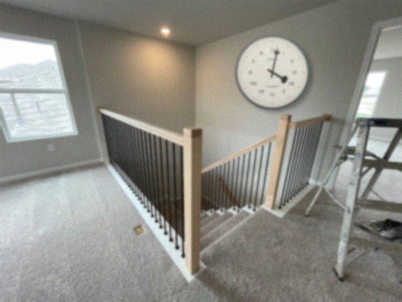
4:02
